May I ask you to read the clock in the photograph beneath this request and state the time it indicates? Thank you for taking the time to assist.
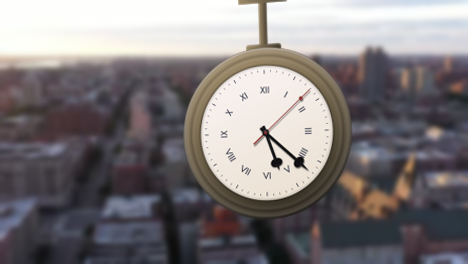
5:22:08
